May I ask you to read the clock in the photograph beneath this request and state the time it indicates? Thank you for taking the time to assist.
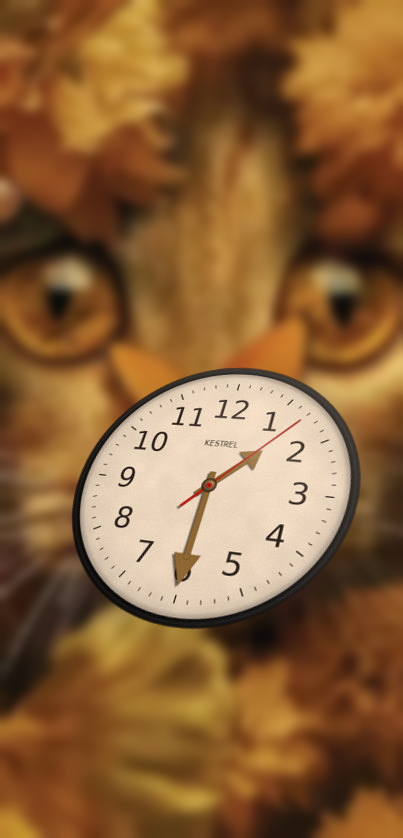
1:30:07
